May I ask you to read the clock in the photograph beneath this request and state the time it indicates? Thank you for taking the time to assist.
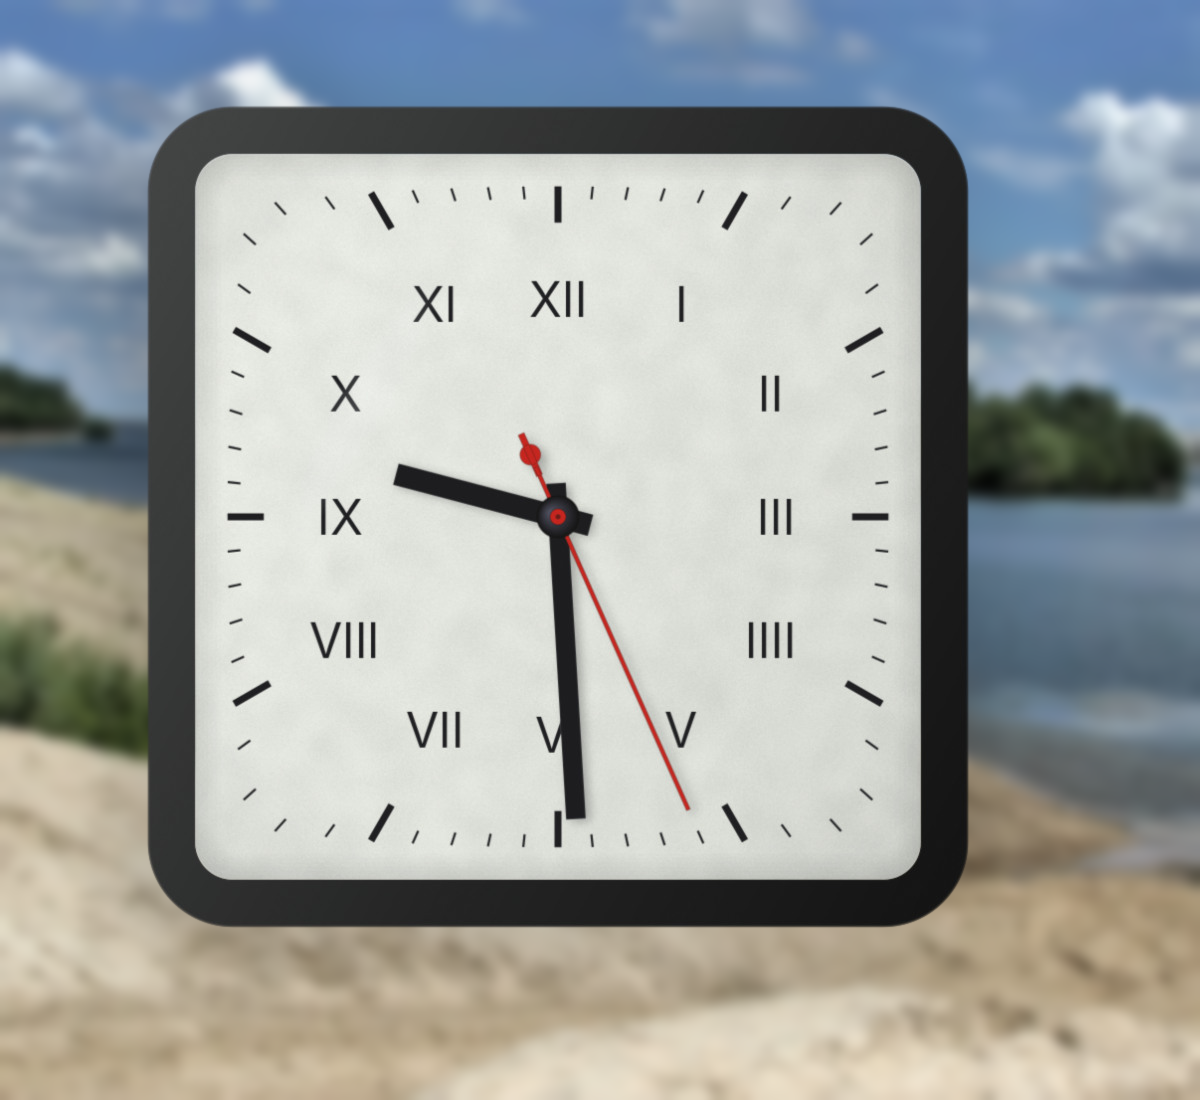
9:29:26
